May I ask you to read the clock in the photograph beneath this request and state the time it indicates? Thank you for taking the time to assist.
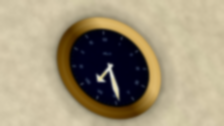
7:29
